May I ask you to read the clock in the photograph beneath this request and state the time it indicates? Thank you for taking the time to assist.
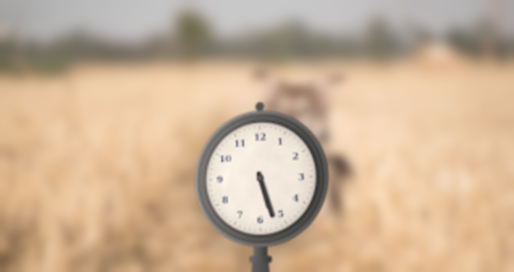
5:27
